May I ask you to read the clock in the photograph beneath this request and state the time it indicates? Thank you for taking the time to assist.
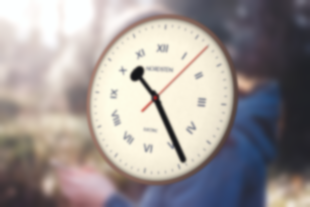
10:24:07
